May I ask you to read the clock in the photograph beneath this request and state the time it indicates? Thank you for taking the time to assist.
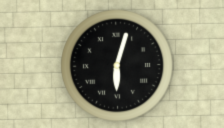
6:03
